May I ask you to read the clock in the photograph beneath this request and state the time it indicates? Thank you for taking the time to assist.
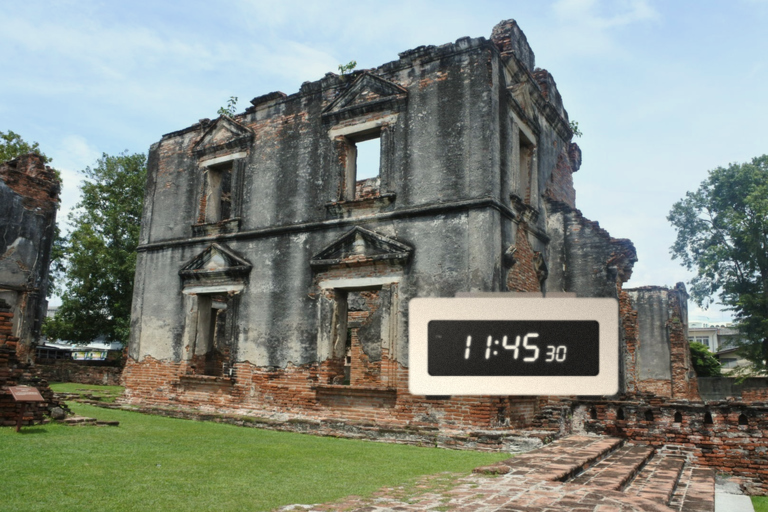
11:45:30
